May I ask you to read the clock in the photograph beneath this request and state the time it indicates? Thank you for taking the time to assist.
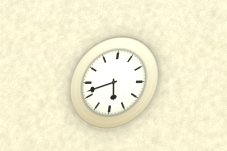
5:42
